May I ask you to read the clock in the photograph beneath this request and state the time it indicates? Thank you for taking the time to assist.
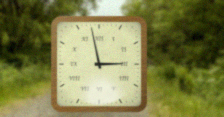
2:58
